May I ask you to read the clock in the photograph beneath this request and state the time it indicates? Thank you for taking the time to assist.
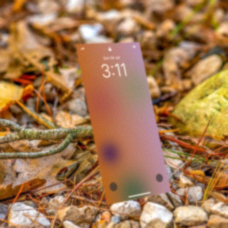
3:11
